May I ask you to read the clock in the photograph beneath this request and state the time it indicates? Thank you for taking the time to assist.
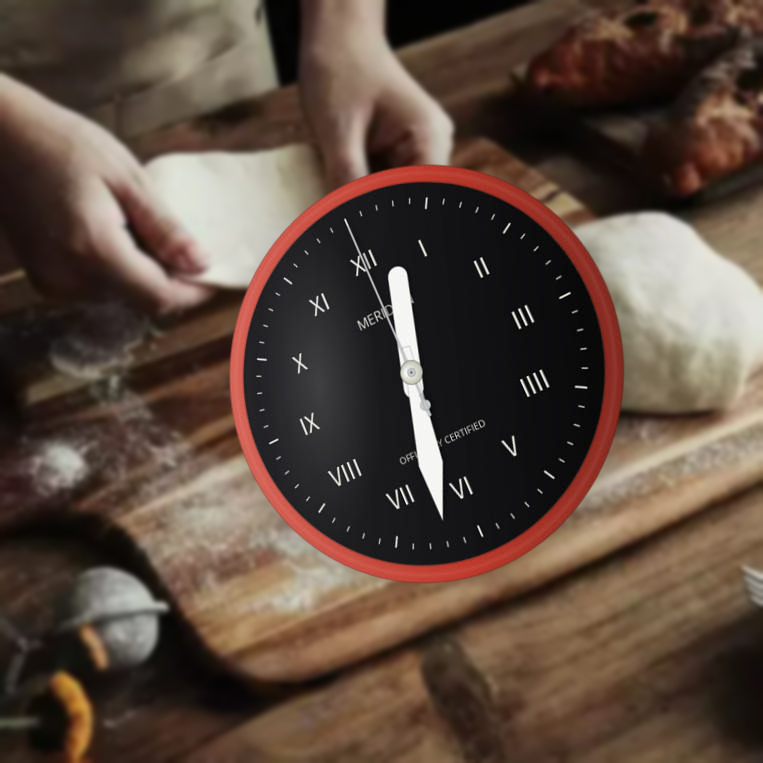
12:32:00
